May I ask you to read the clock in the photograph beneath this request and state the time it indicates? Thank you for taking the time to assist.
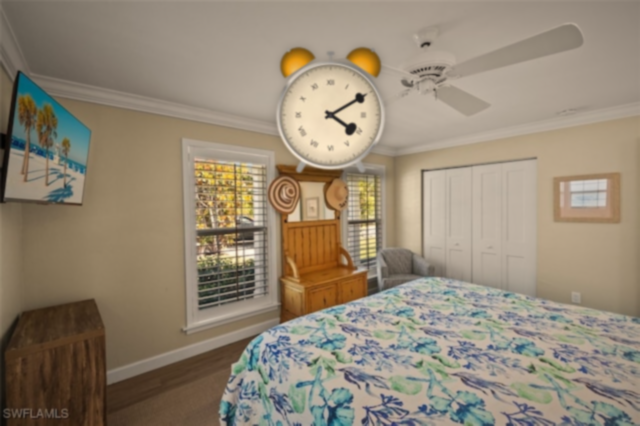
4:10
